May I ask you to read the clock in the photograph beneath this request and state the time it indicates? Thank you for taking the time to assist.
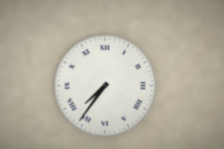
7:36
